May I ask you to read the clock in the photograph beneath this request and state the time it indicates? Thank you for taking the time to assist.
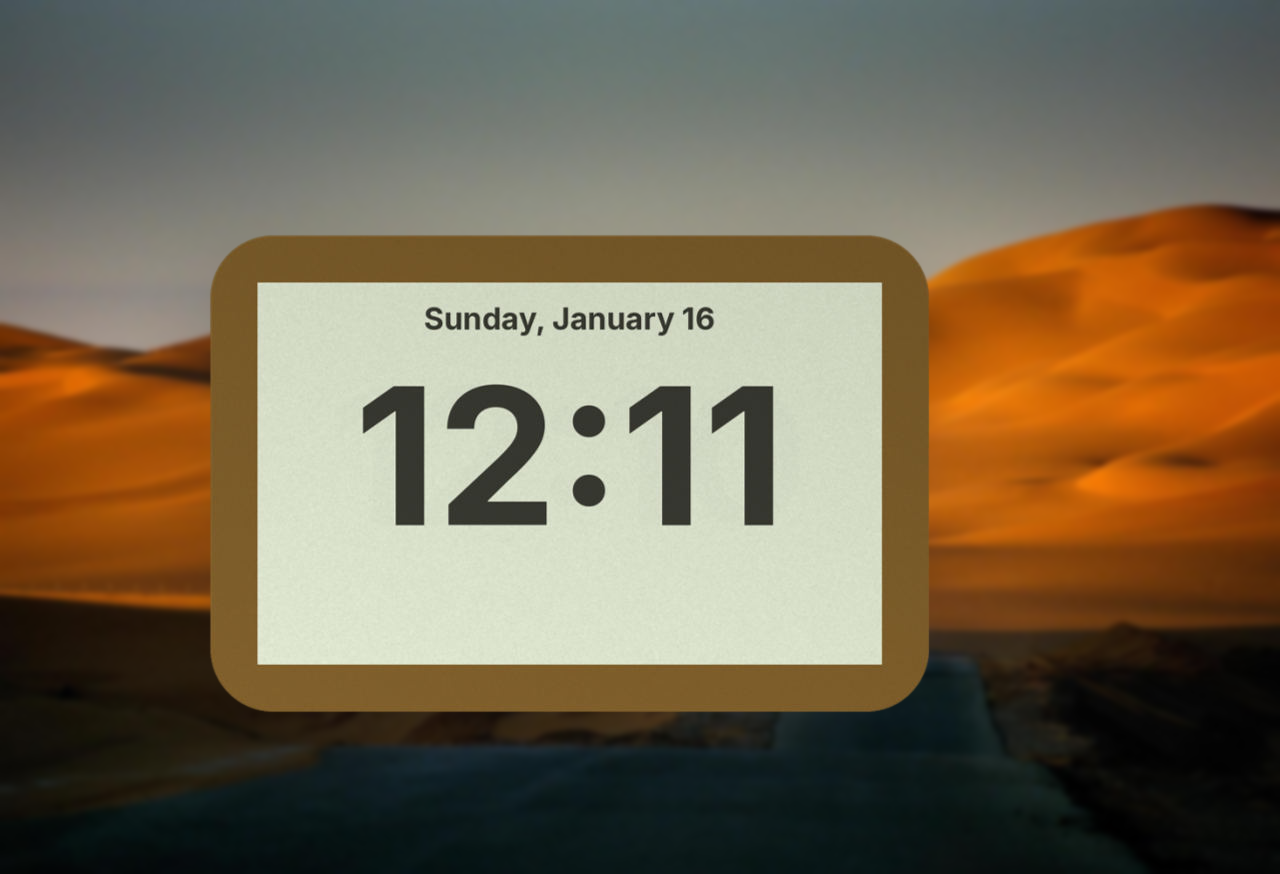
12:11
